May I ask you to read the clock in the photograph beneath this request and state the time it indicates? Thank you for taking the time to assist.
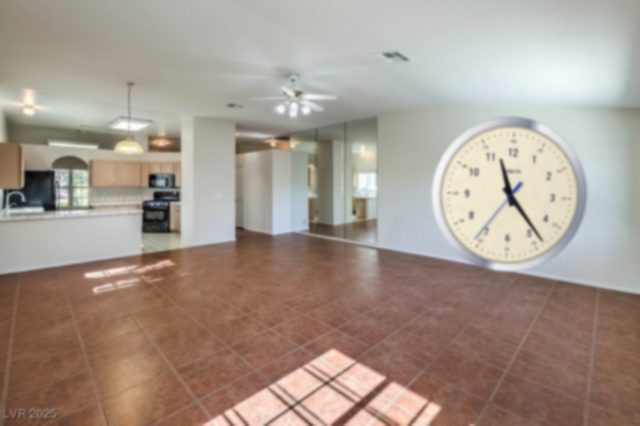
11:23:36
